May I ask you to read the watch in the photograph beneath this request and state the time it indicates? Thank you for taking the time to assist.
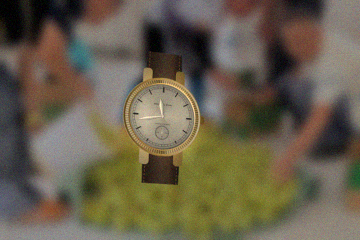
11:43
